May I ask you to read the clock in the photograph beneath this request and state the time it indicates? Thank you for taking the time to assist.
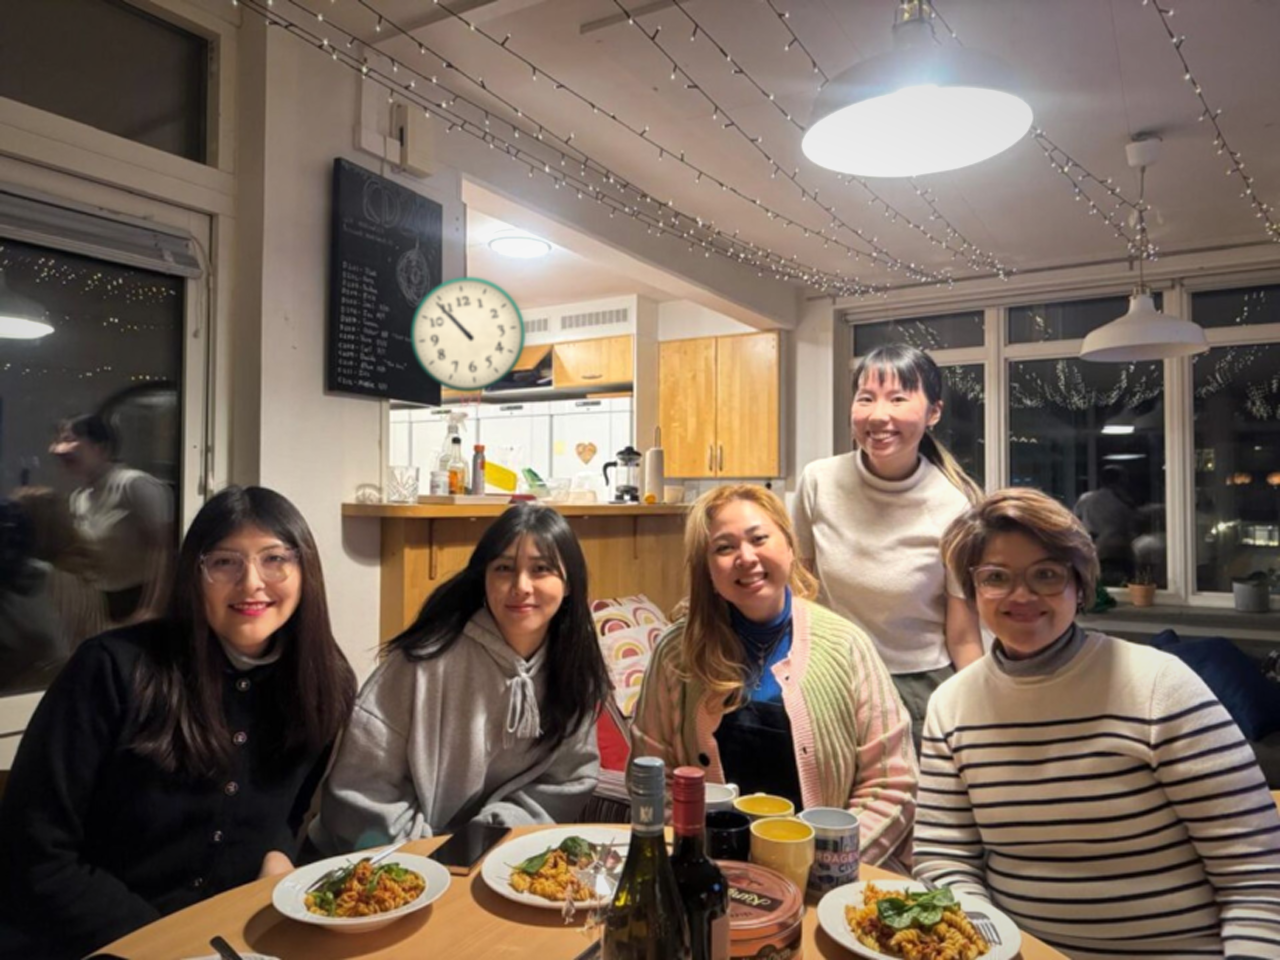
10:54
